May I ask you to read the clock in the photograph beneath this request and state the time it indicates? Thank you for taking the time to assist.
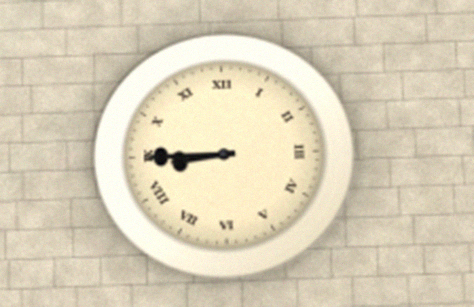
8:45
